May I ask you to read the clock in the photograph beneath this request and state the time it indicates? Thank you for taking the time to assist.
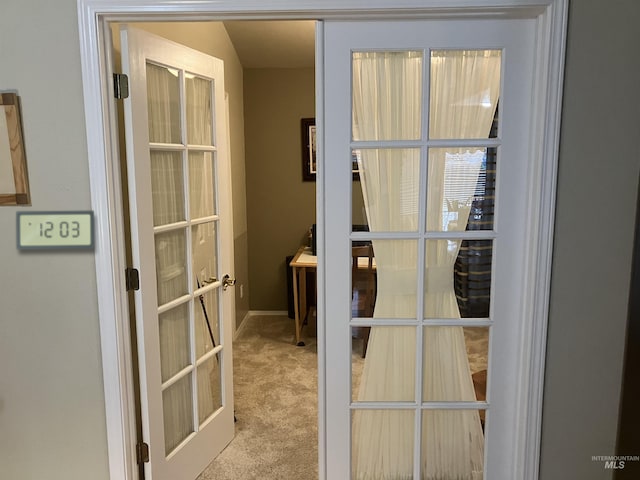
12:03
